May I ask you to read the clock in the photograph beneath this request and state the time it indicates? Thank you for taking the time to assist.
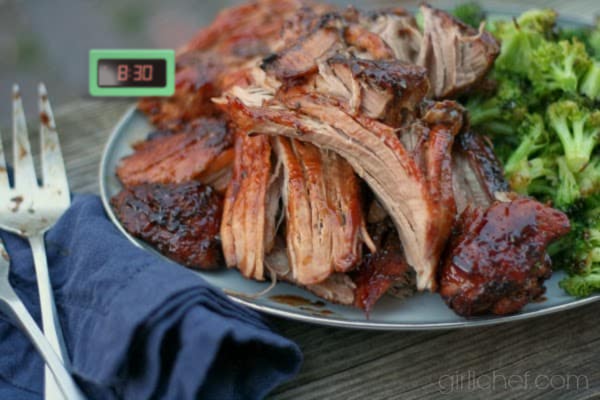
8:30
